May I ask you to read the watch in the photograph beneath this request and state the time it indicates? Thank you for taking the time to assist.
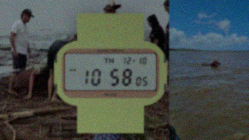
10:58
